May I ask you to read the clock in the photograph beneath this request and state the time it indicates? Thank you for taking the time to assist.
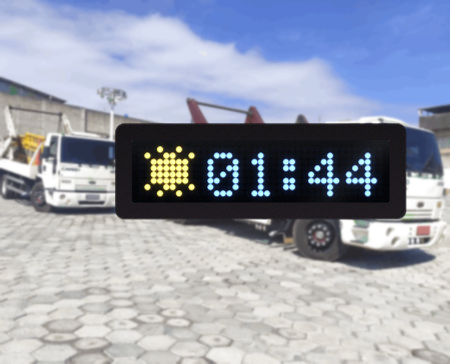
1:44
